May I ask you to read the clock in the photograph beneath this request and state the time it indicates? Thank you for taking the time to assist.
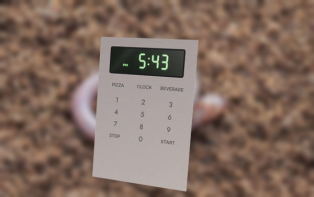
5:43
